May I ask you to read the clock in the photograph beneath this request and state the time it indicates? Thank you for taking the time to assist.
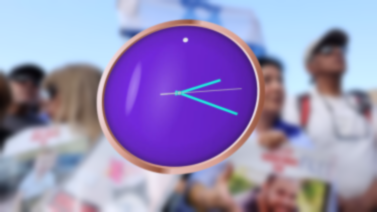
2:18:14
